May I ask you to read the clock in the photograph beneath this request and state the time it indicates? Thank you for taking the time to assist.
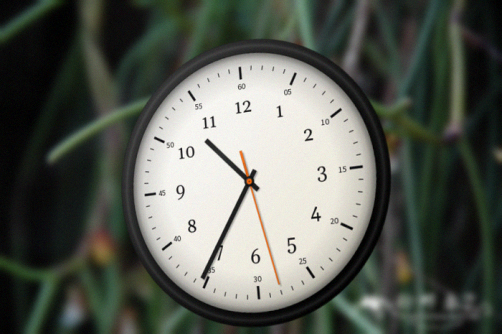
10:35:28
